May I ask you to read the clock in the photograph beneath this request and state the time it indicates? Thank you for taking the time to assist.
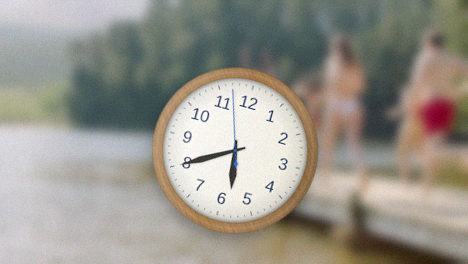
5:39:57
